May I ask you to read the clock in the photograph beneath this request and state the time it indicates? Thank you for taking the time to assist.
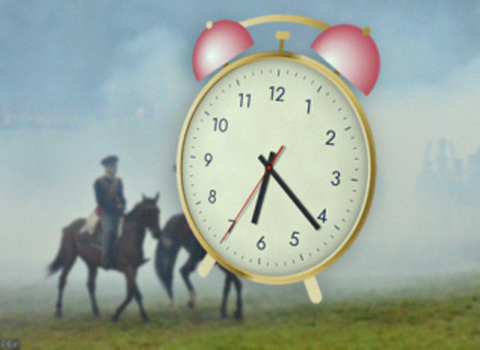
6:21:35
